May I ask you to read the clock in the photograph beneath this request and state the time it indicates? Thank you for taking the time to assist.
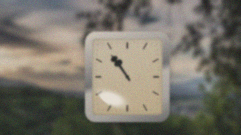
10:54
